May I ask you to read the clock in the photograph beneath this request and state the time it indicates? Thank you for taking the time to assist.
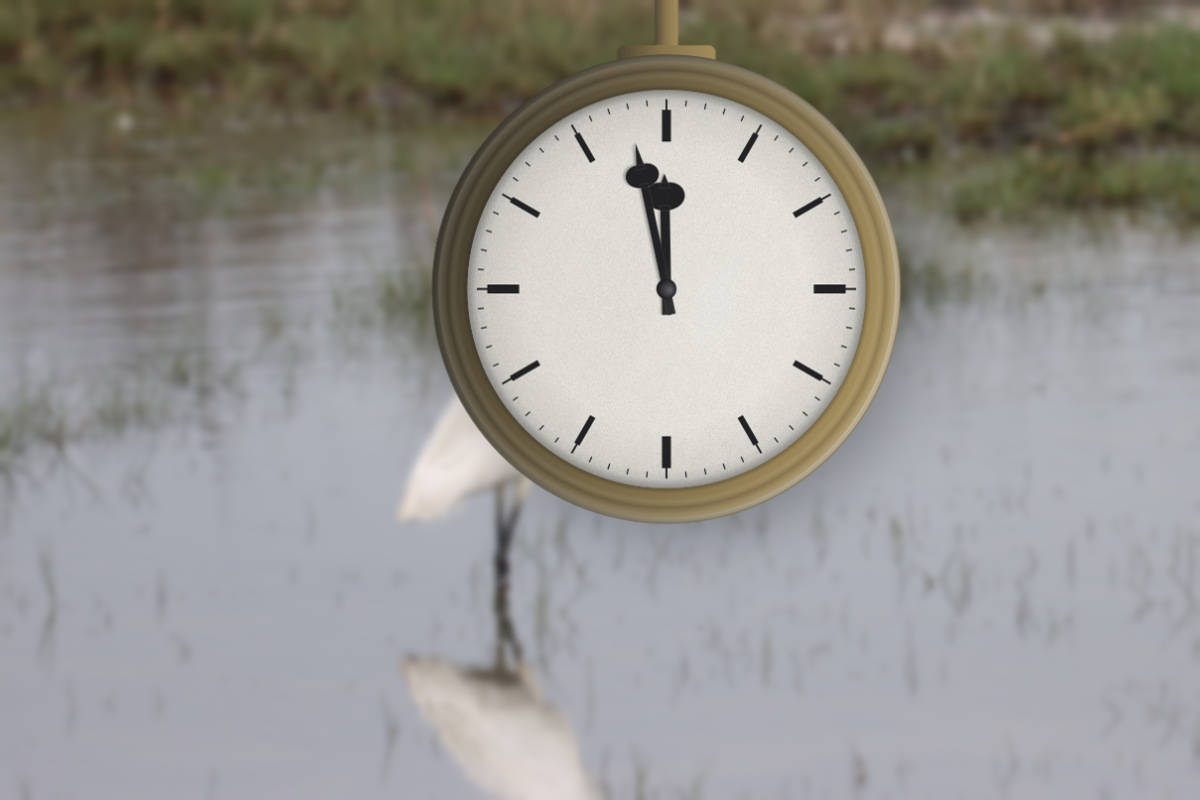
11:58
